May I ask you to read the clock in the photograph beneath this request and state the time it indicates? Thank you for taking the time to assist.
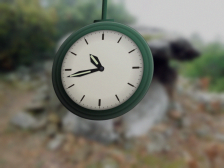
10:43
